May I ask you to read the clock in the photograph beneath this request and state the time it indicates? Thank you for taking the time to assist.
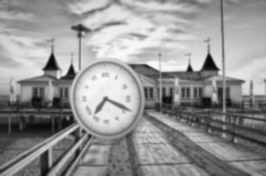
7:19
